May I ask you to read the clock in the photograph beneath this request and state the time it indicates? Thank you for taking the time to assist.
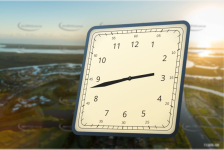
2:43
